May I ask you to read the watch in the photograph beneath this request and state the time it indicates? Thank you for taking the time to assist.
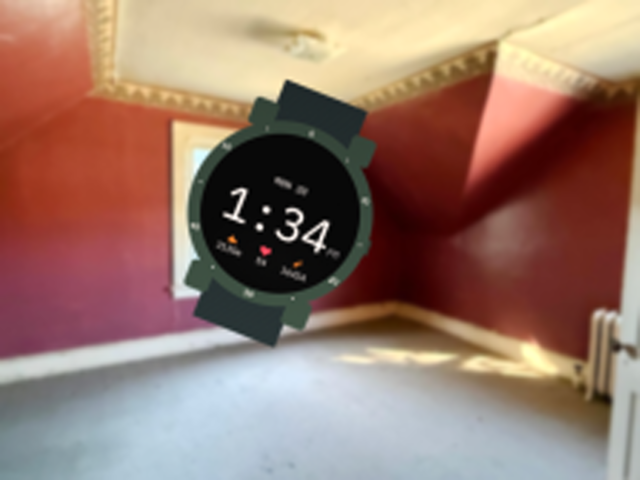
1:34
